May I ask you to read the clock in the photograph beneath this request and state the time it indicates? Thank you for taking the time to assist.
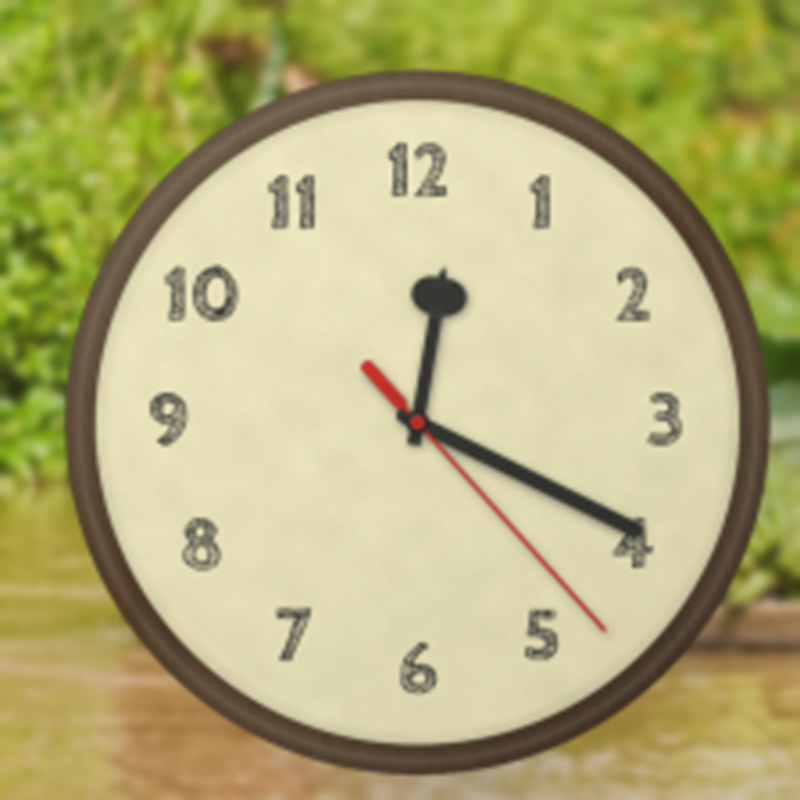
12:19:23
